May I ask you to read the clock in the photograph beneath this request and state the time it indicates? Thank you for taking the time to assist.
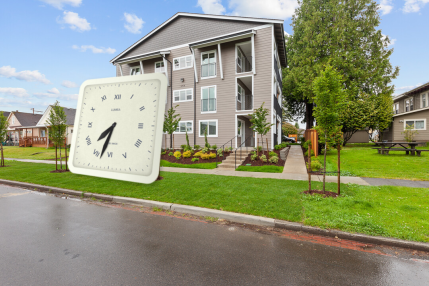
7:33
